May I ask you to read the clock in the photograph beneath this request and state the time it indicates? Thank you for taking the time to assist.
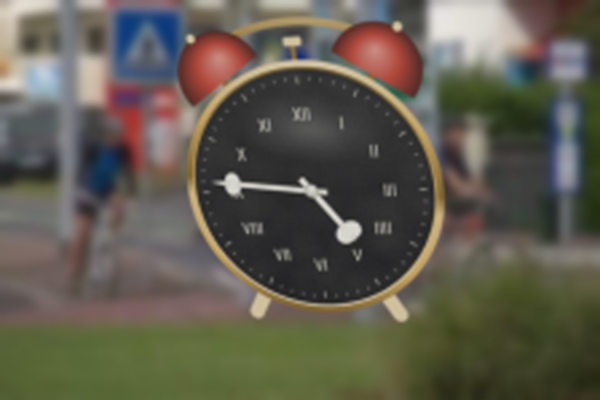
4:46
